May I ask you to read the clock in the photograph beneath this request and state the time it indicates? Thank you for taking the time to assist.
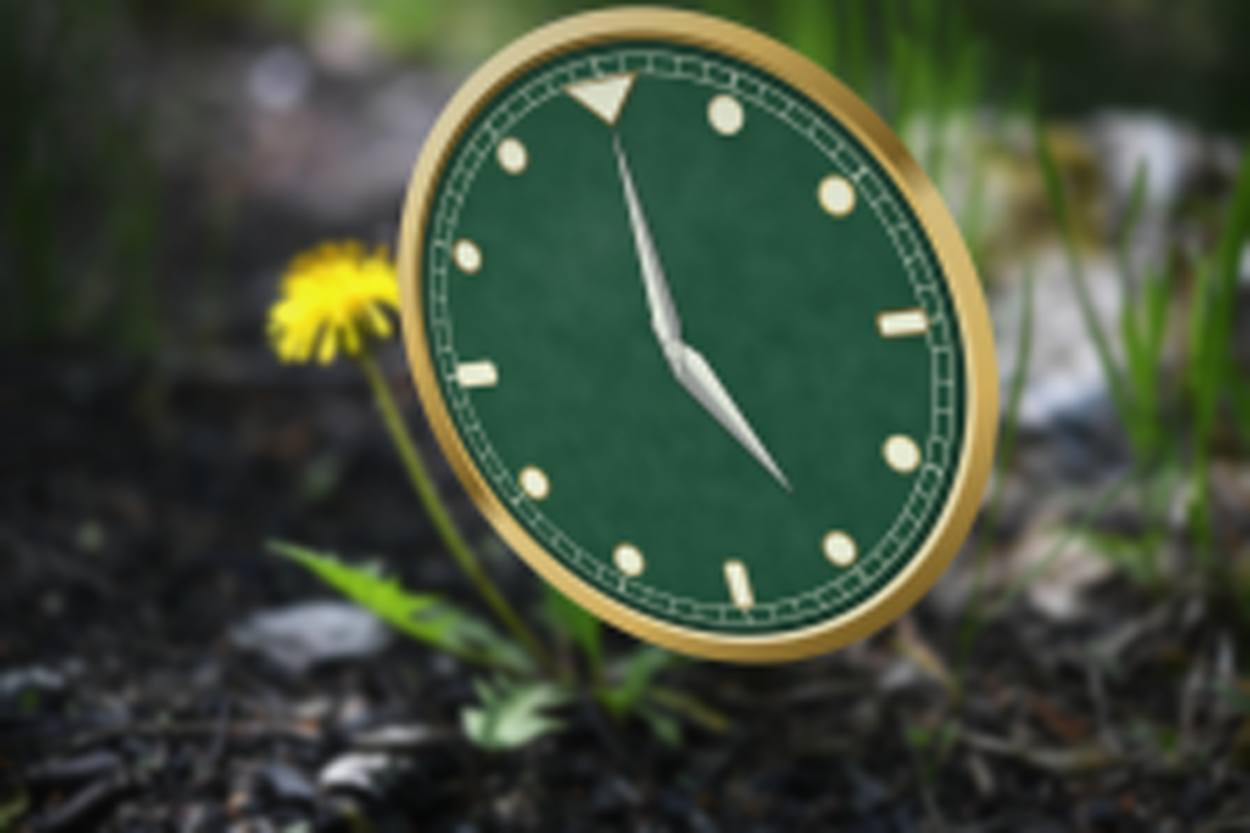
5:00
